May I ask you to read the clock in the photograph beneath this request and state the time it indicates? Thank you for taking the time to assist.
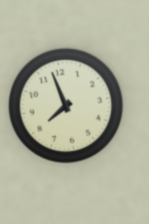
7:58
